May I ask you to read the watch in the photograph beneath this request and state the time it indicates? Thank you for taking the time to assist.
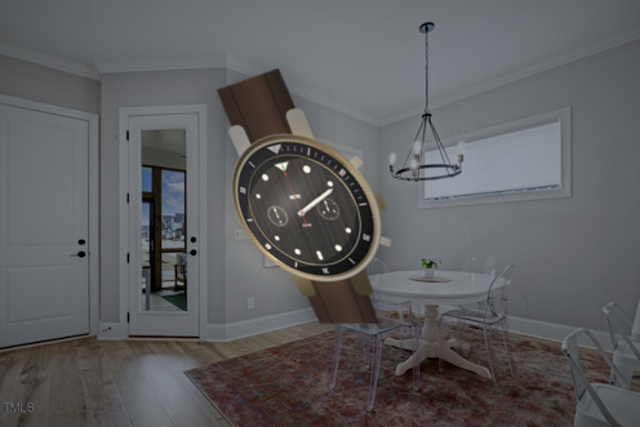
2:11
